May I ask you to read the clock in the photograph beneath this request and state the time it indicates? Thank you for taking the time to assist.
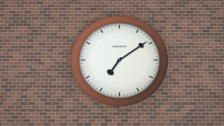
7:09
